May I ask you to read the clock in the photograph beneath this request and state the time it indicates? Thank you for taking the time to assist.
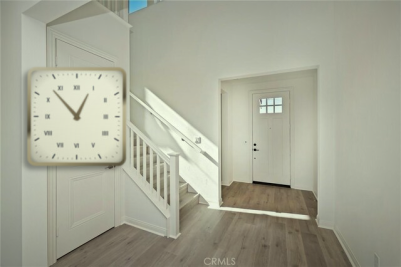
12:53
